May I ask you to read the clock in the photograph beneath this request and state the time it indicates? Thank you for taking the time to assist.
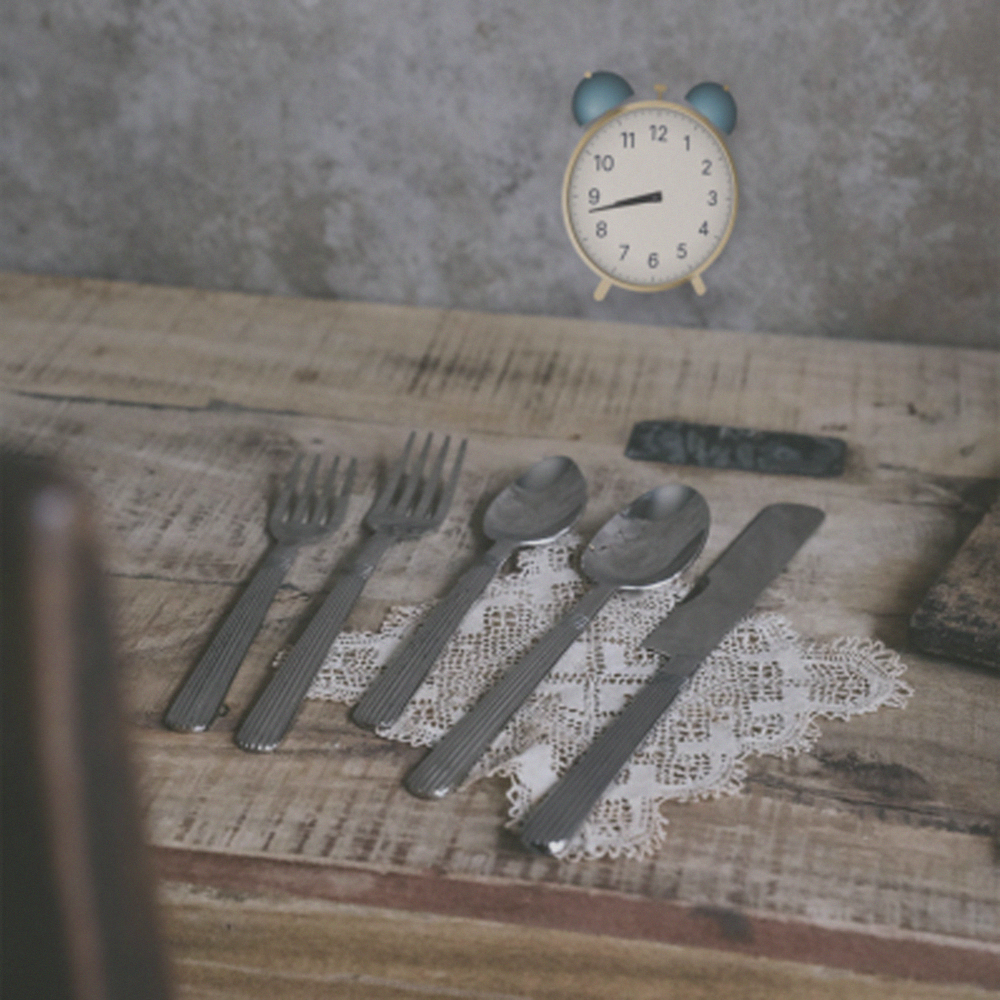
8:43
